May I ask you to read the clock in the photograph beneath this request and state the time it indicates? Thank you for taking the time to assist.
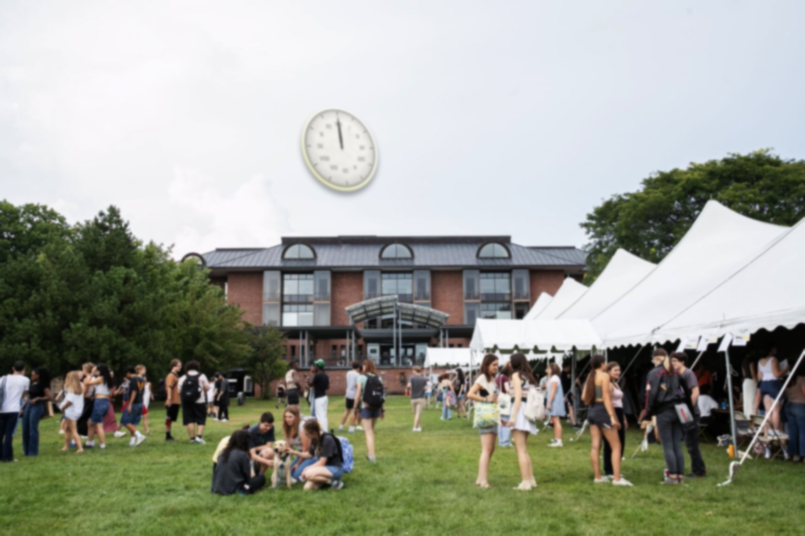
12:00
